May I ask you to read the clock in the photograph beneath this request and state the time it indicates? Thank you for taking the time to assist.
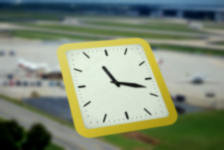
11:18
